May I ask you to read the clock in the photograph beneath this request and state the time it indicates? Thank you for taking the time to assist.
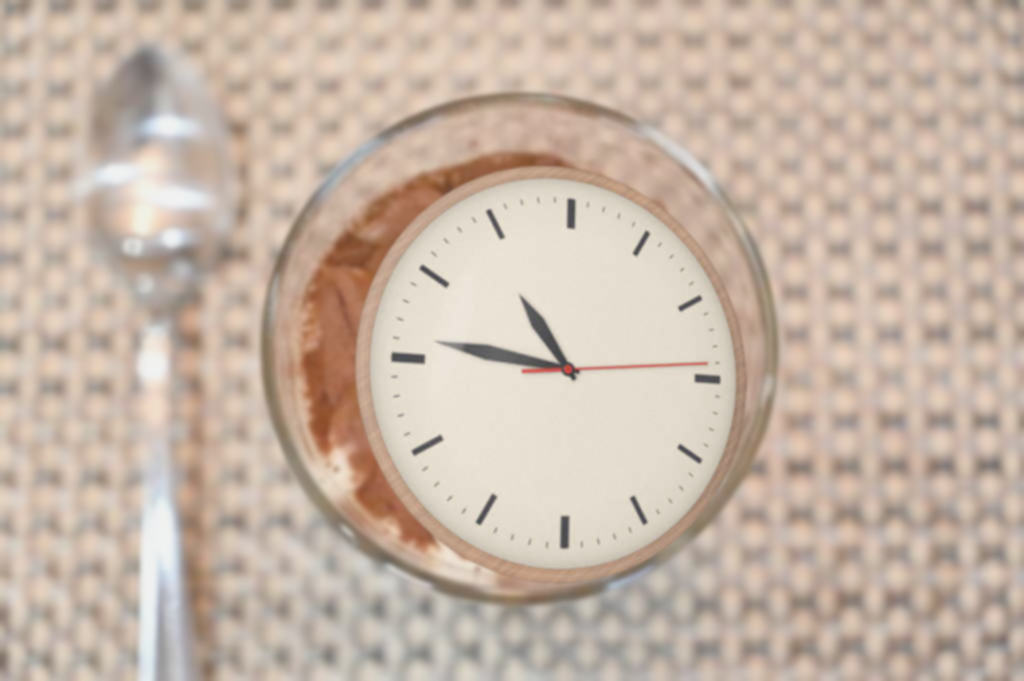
10:46:14
